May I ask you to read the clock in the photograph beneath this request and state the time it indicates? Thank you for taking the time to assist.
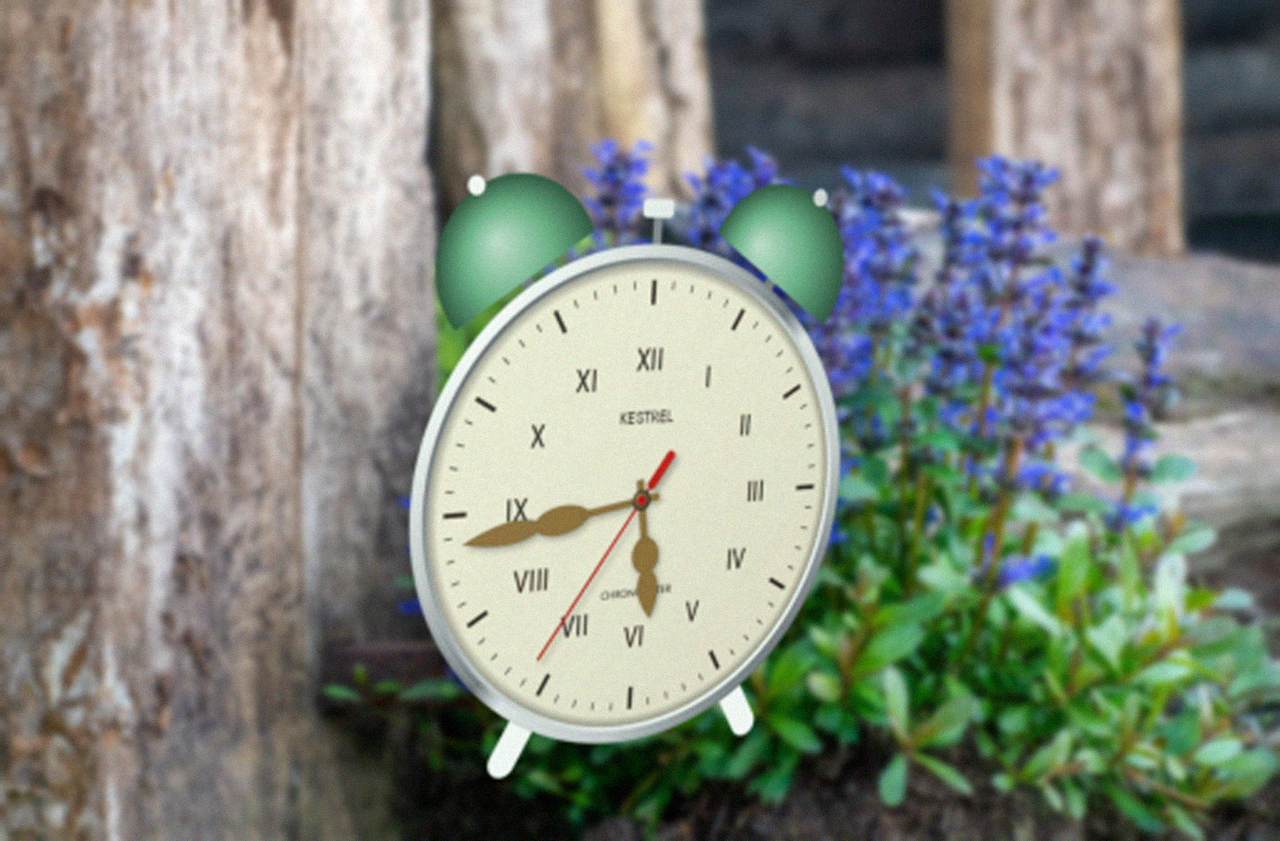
5:43:36
